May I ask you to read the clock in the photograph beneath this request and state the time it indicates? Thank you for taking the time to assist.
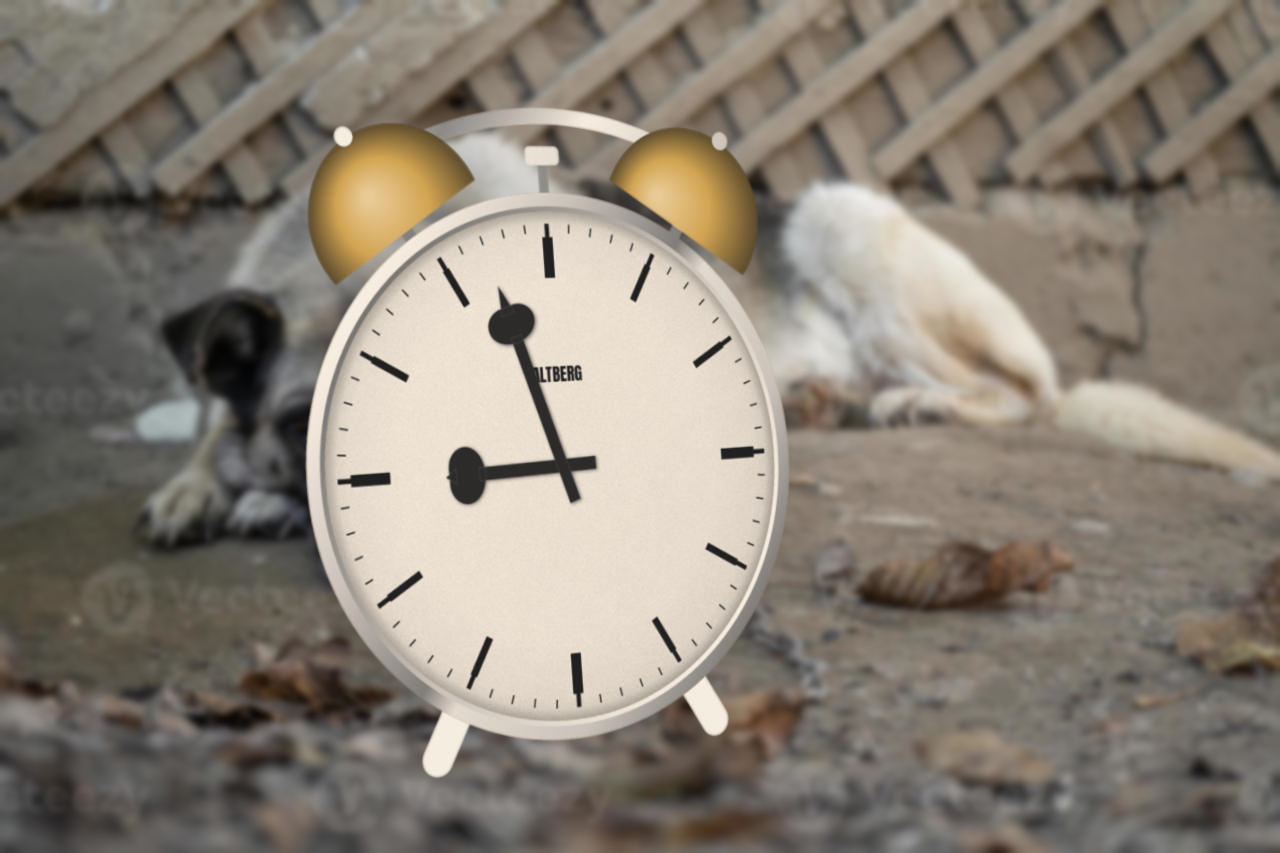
8:57
